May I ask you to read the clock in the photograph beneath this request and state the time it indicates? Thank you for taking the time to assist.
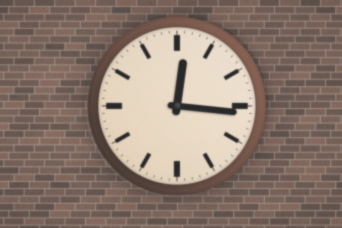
12:16
